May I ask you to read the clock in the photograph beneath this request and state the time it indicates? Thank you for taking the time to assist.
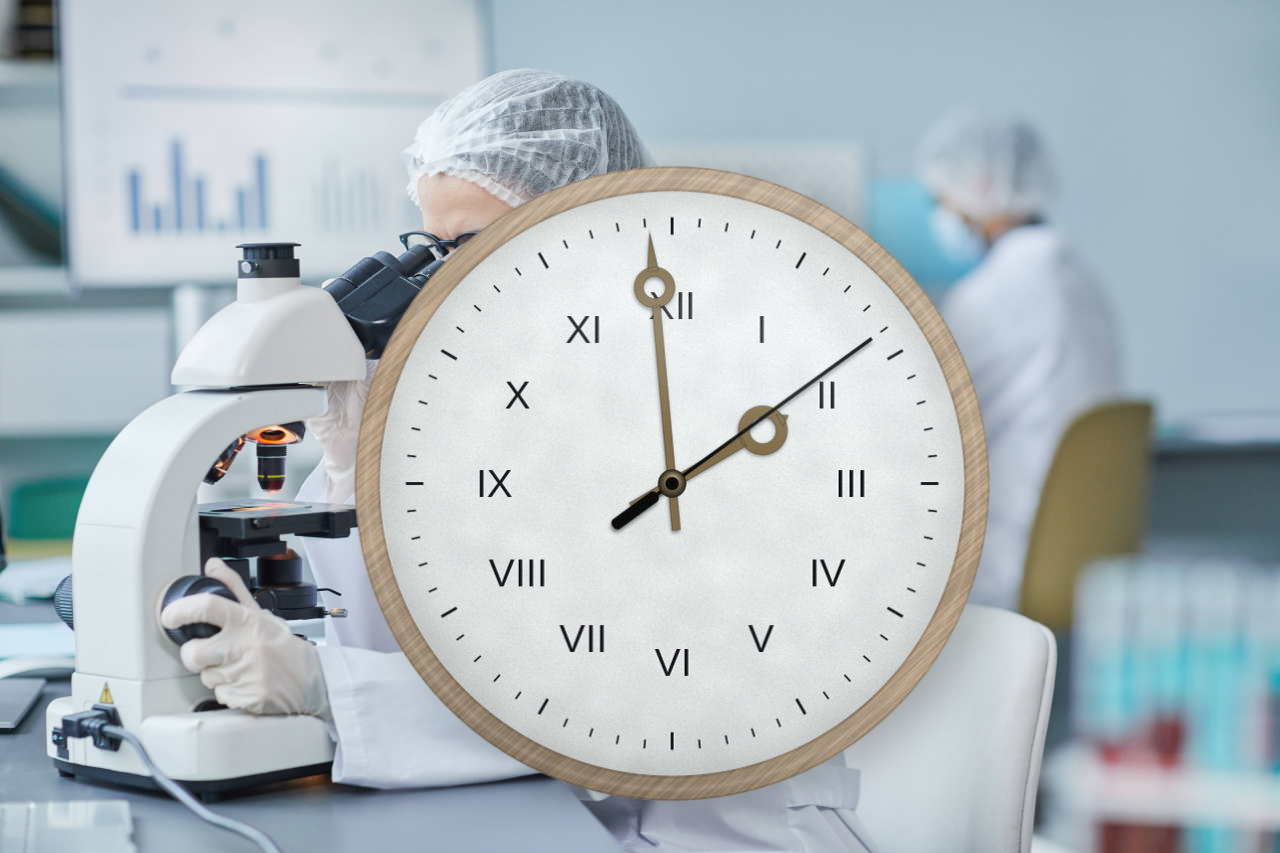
1:59:09
